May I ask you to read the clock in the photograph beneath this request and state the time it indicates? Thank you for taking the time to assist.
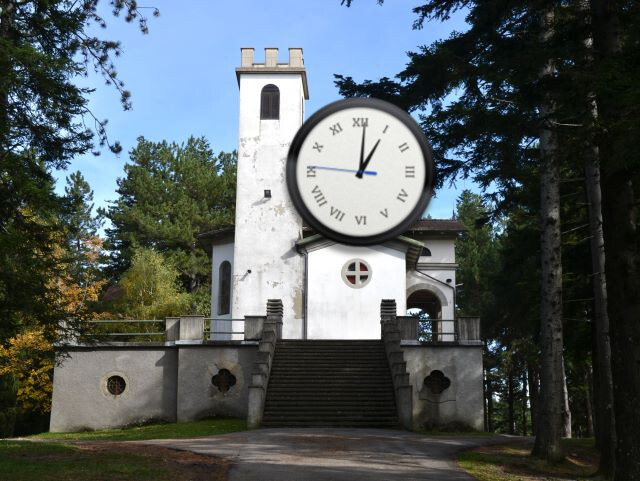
1:00:46
